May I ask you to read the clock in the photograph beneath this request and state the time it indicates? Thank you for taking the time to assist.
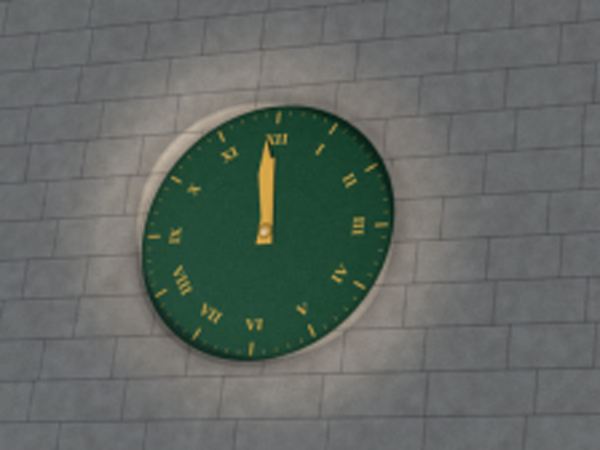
11:59
